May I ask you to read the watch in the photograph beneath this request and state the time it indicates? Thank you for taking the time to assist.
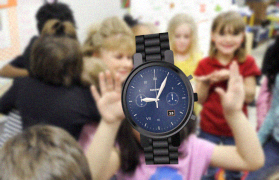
9:05
